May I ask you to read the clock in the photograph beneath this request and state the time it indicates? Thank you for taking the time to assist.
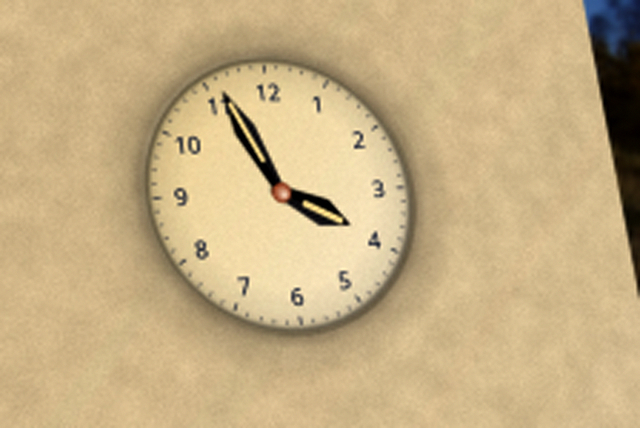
3:56
